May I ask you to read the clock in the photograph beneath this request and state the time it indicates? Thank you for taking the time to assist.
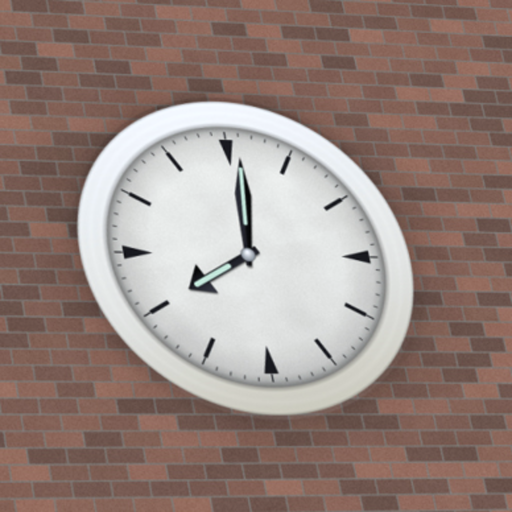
8:01
